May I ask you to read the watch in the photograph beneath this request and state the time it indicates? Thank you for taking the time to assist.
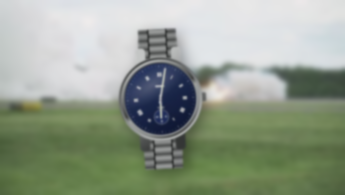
6:02
